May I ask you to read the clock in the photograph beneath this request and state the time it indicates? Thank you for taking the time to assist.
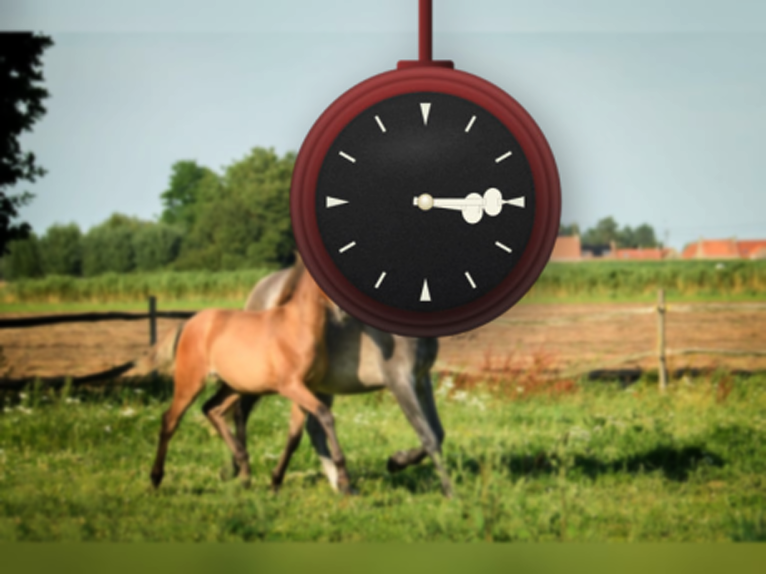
3:15
